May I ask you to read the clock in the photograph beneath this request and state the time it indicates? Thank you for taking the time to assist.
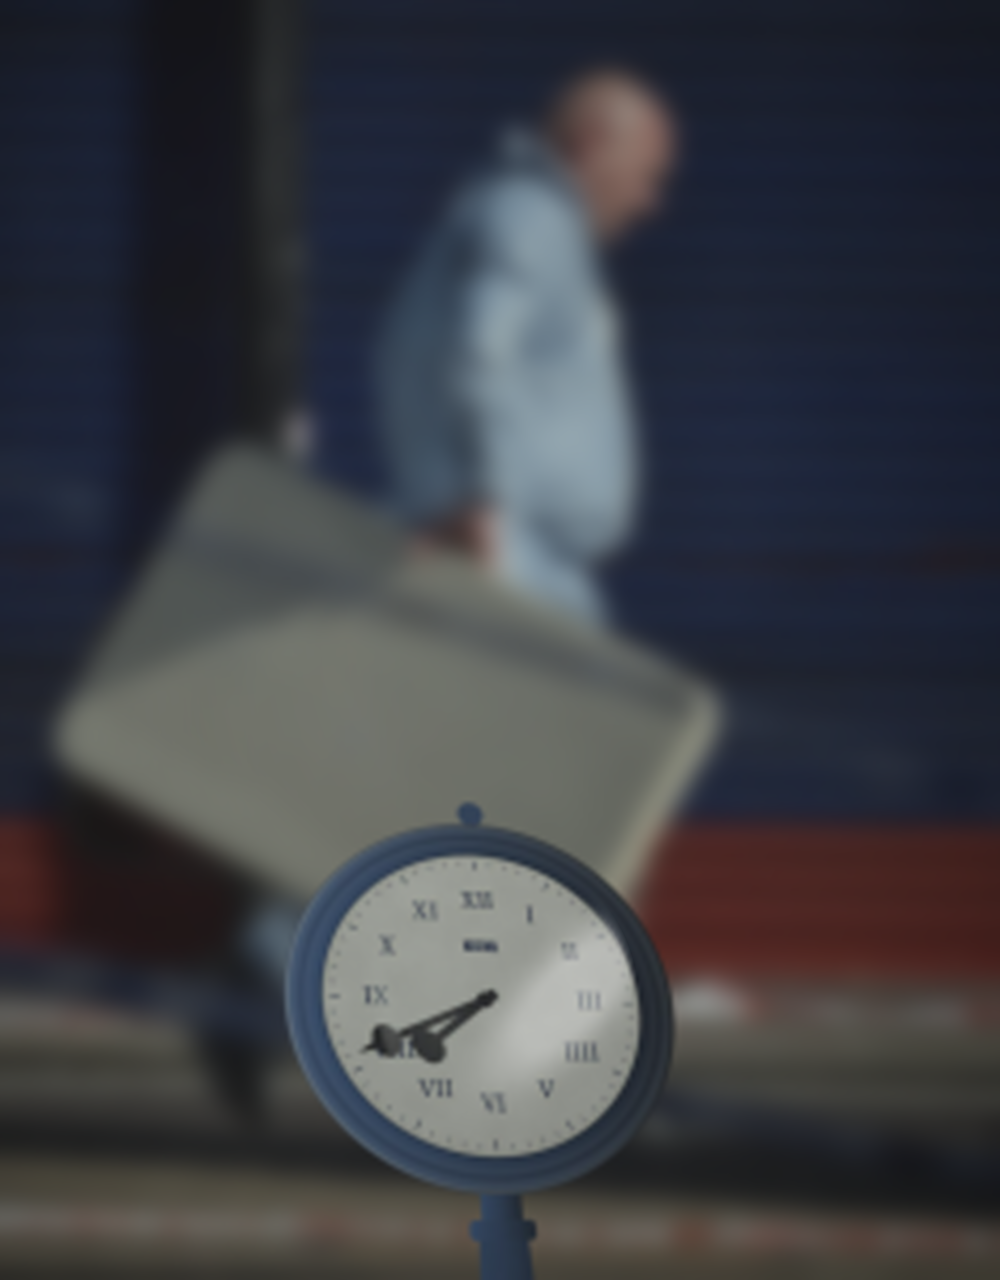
7:41
